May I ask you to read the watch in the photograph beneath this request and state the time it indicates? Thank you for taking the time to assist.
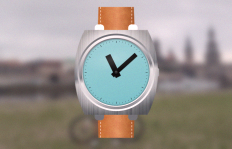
11:08
